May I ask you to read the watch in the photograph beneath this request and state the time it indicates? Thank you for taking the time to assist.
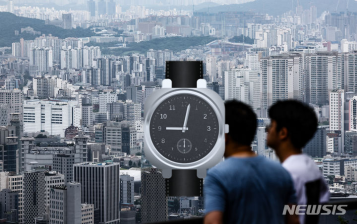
9:02
